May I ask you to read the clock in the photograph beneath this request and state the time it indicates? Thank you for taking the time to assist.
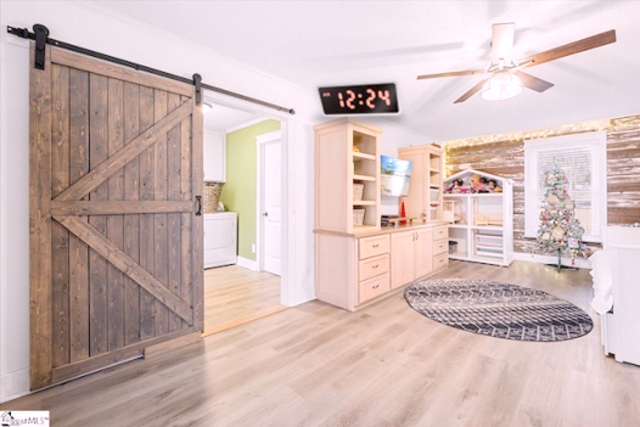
12:24
